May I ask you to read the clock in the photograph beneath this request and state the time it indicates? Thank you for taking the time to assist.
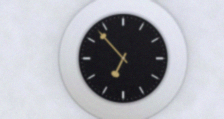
6:53
